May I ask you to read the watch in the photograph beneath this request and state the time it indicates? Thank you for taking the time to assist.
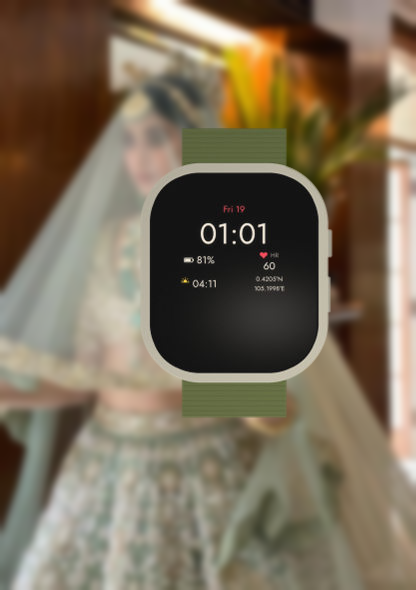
1:01
